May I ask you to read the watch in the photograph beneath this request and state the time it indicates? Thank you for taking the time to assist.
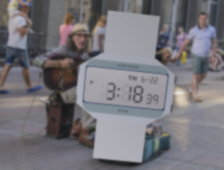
3:18:39
